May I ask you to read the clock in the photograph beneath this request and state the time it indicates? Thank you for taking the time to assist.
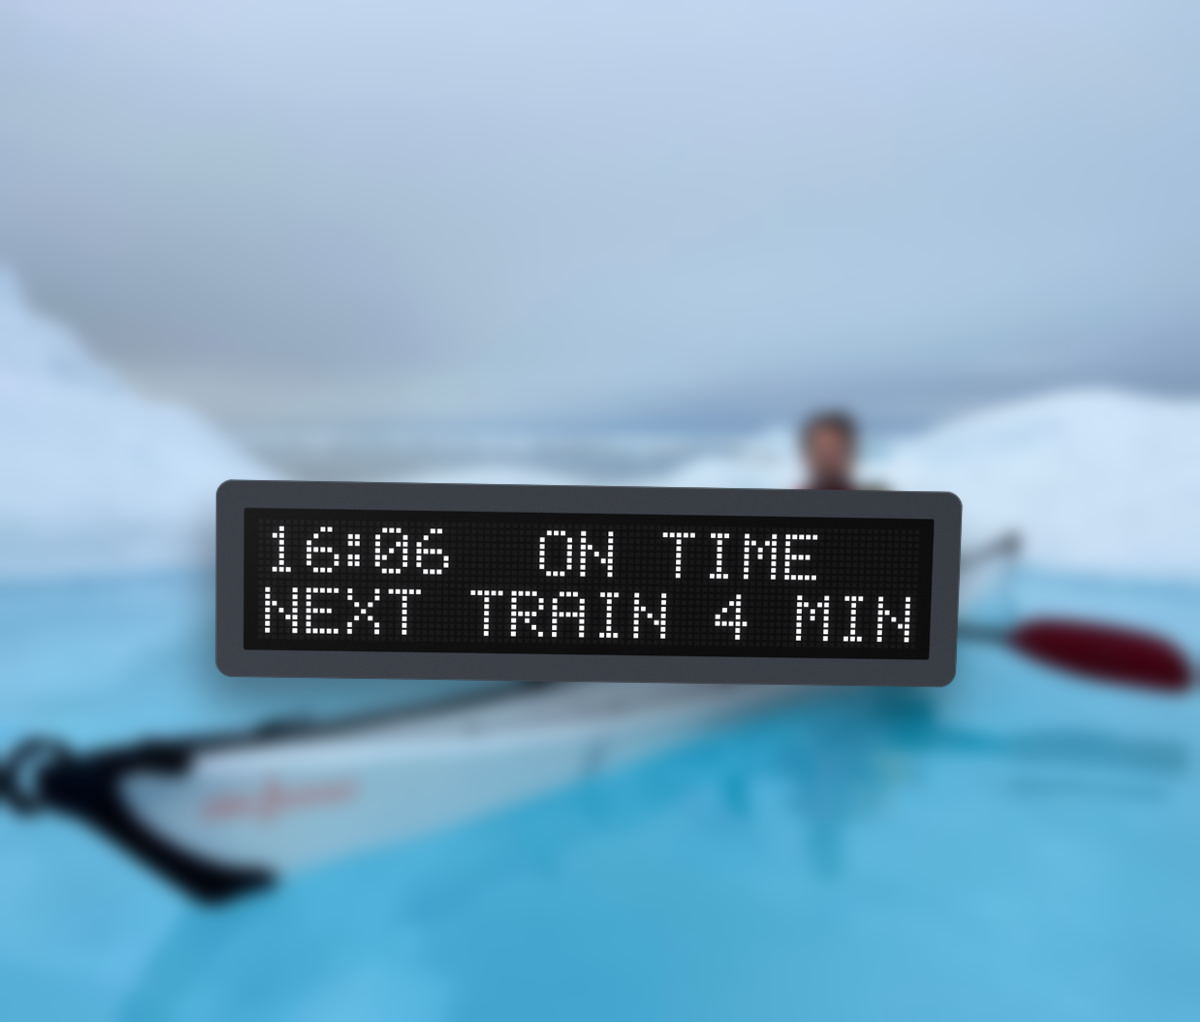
16:06
